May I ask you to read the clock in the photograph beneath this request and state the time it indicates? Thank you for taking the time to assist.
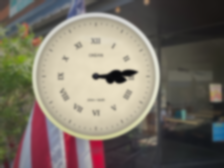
3:14
